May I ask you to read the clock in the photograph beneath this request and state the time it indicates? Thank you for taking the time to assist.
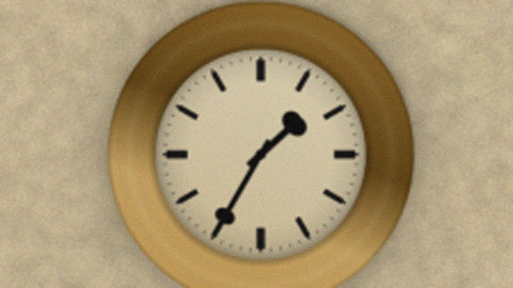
1:35
